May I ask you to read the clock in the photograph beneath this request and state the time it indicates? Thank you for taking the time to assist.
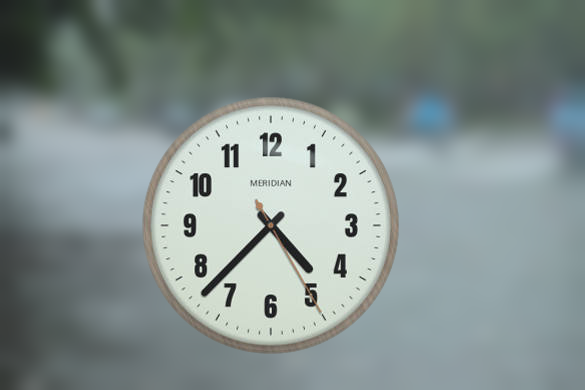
4:37:25
